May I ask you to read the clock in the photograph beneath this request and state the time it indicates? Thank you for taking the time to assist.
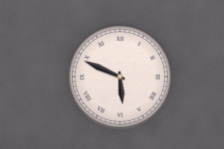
5:49
